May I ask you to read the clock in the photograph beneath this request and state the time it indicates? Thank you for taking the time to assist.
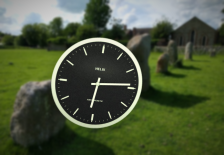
6:14
